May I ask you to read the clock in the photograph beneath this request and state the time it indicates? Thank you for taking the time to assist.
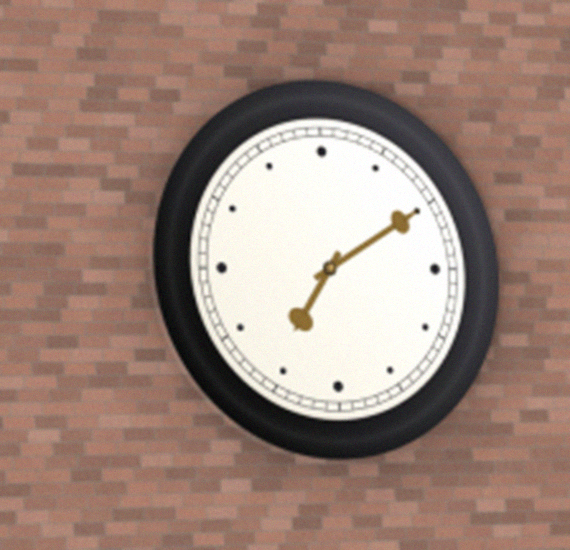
7:10
